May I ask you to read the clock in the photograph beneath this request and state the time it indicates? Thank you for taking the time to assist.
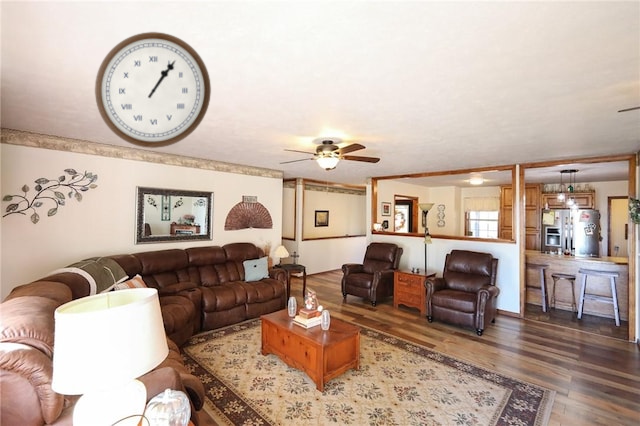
1:06
